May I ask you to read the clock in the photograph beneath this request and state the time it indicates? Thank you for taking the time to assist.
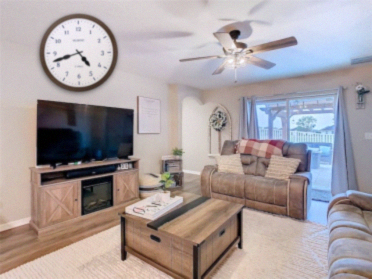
4:42
